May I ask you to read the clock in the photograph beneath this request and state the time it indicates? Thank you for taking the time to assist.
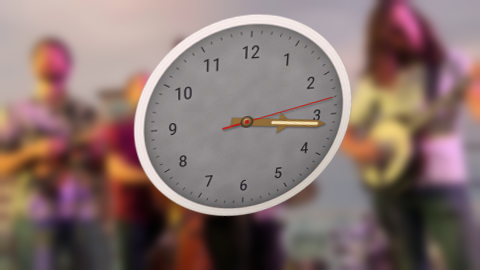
3:16:13
